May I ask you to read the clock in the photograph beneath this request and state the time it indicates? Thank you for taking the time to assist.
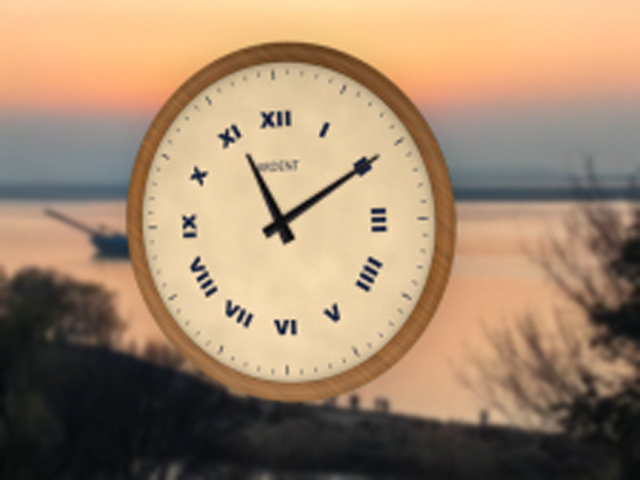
11:10
